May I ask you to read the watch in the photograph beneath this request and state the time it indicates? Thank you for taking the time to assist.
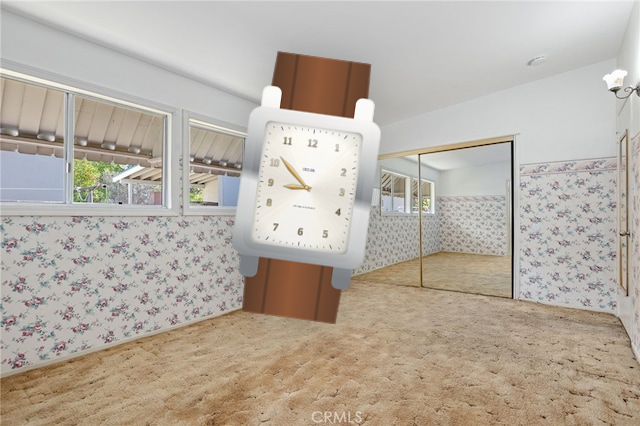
8:52
